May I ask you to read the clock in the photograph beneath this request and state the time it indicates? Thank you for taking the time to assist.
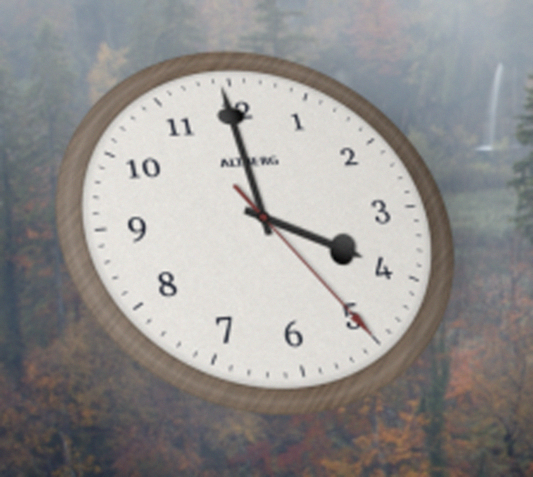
3:59:25
